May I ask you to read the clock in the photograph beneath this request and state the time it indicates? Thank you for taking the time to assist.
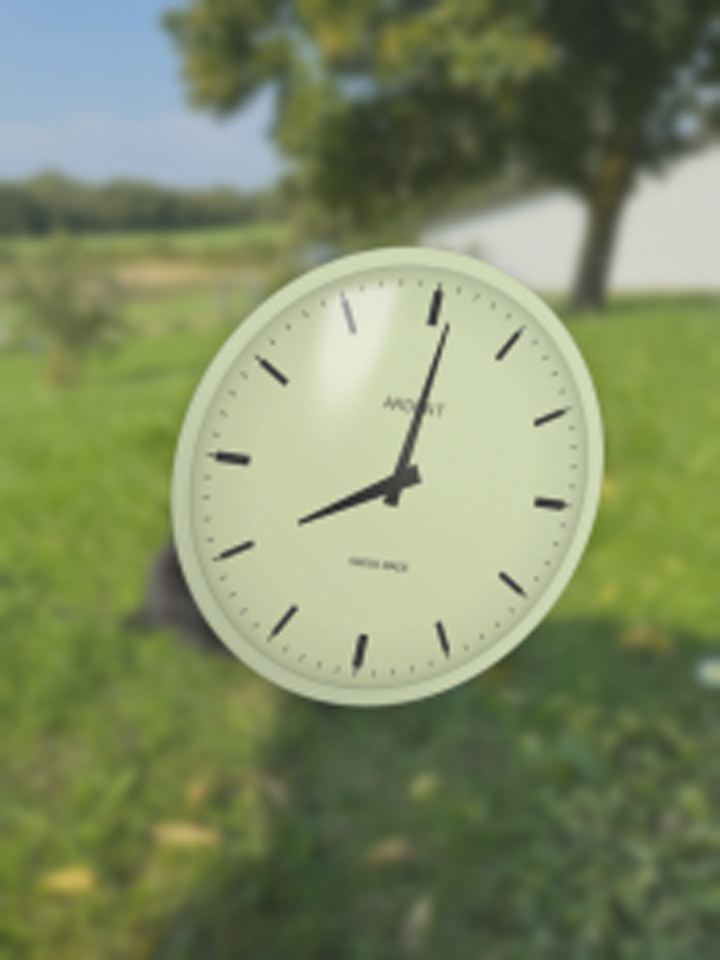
8:01
